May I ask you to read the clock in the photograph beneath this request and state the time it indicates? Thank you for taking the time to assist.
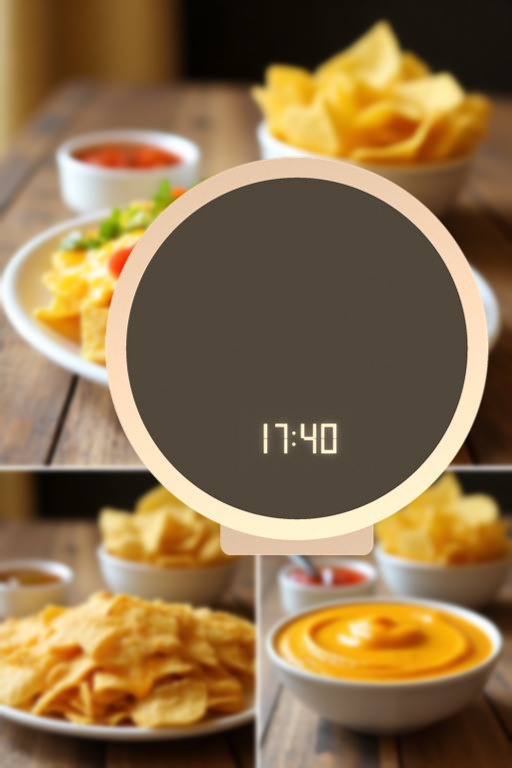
17:40
